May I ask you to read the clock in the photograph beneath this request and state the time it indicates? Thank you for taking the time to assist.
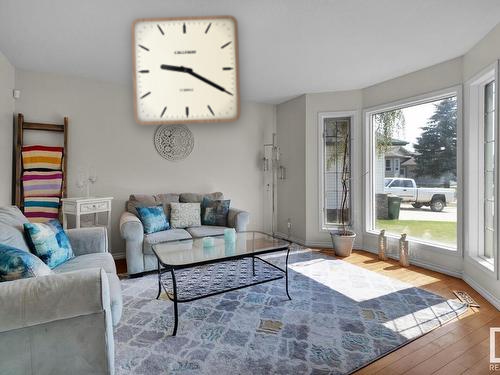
9:20
